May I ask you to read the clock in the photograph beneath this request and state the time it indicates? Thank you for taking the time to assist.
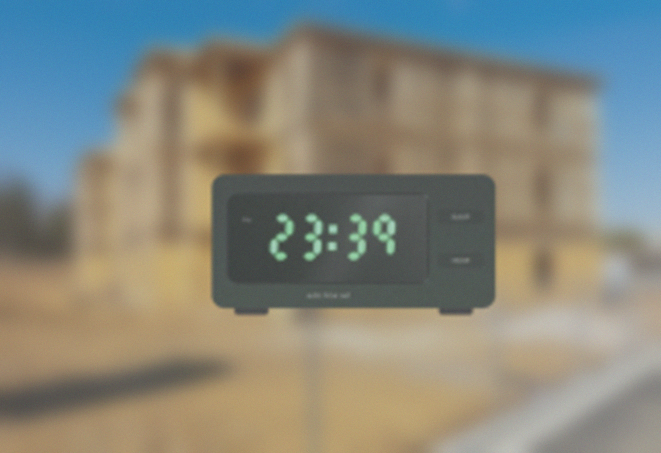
23:39
